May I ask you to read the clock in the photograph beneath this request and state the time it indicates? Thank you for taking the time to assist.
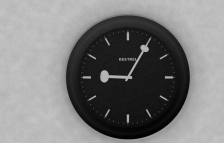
9:05
